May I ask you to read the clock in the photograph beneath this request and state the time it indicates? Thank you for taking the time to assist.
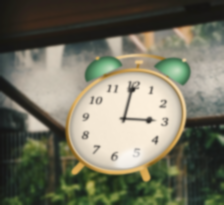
3:00
